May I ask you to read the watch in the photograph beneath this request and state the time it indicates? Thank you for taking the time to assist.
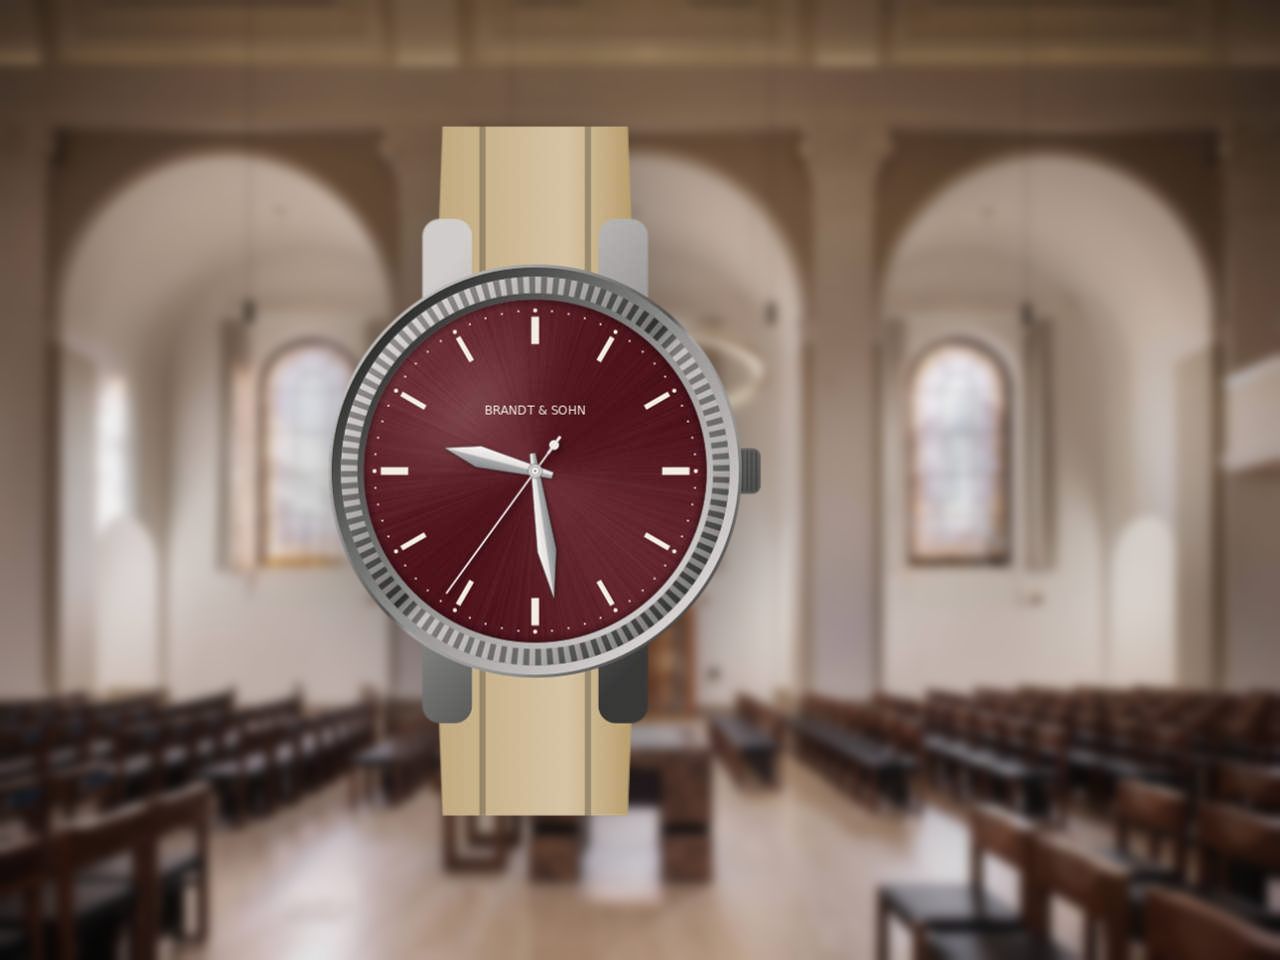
9:28:36
